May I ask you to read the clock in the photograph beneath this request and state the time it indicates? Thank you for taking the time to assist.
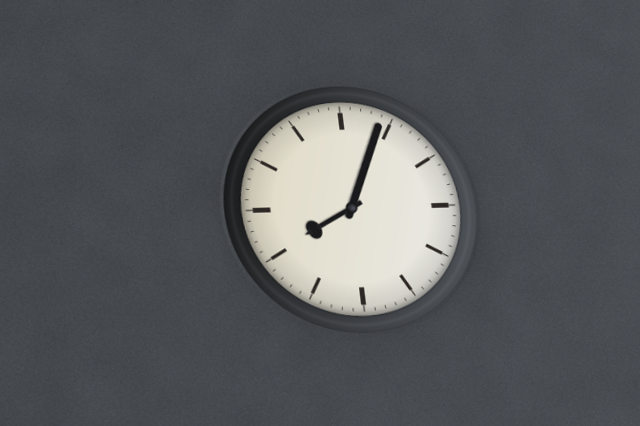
8:04
